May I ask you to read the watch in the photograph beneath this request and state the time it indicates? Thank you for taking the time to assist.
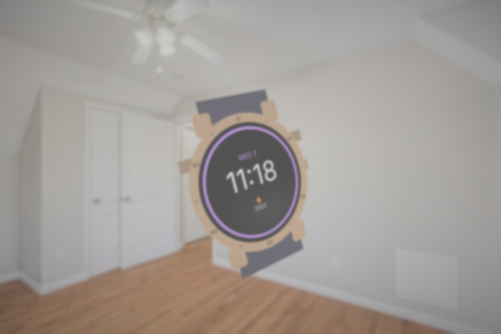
11:18
